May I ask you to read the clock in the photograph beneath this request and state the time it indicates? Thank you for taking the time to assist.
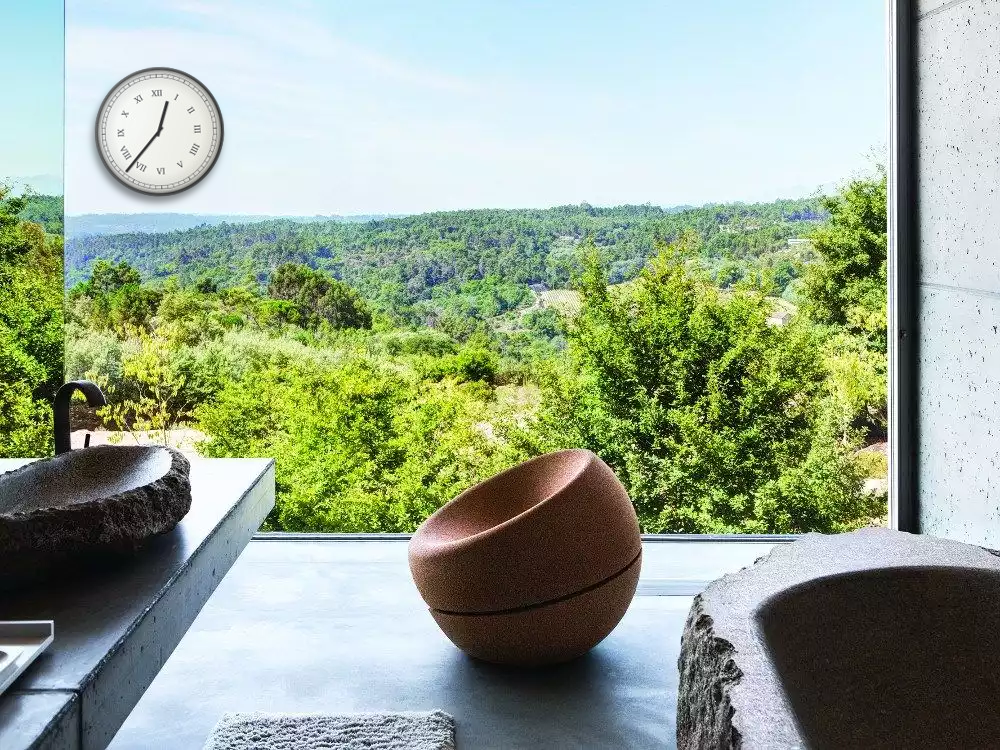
12:37
